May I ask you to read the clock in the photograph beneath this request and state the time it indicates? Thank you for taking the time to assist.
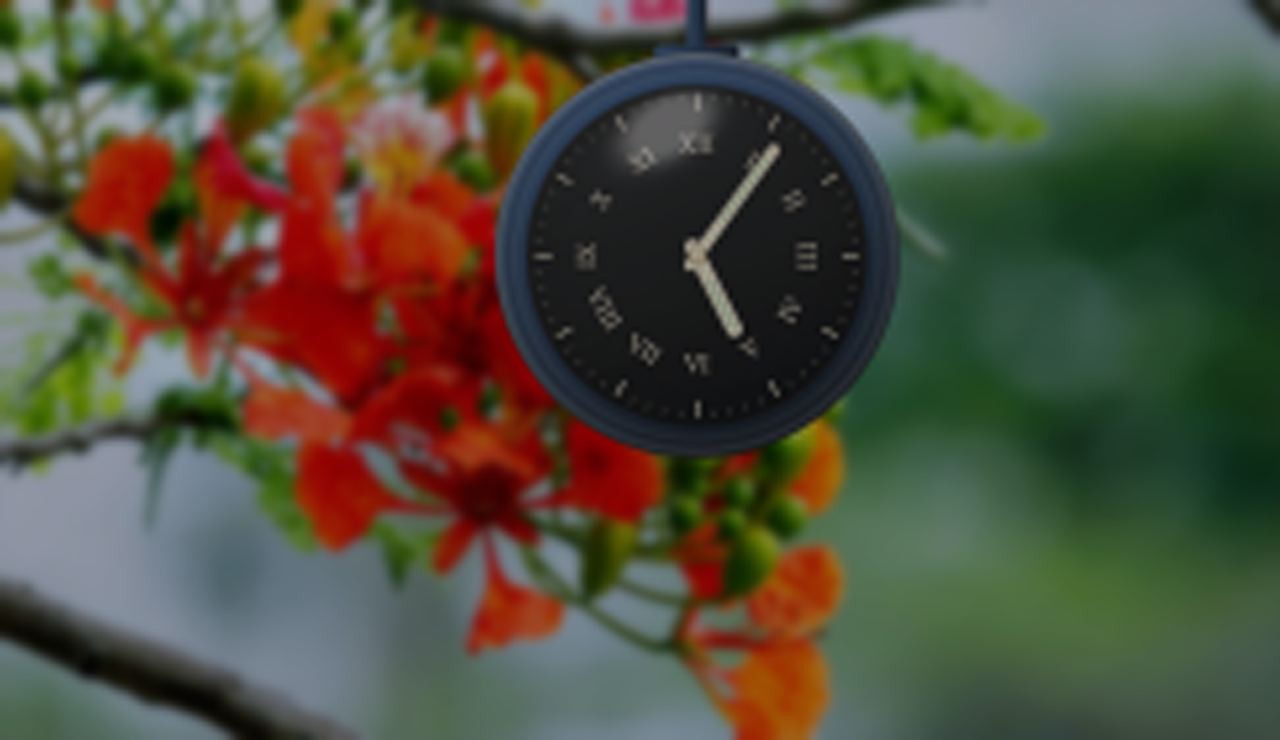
5:06
